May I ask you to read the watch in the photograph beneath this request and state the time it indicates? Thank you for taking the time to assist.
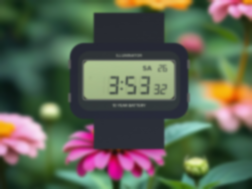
3:53
